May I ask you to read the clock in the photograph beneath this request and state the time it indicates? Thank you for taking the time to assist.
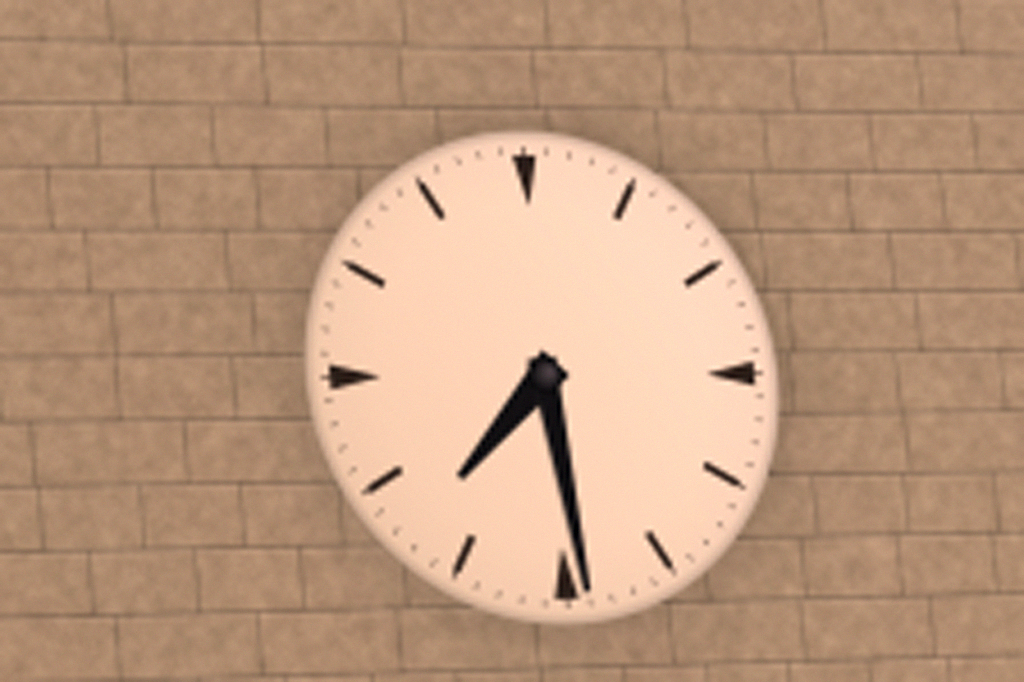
7:29
